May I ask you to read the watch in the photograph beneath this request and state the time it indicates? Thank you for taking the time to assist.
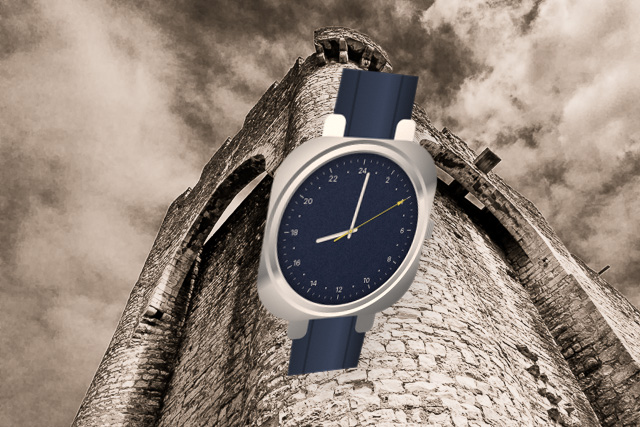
17:01:10
